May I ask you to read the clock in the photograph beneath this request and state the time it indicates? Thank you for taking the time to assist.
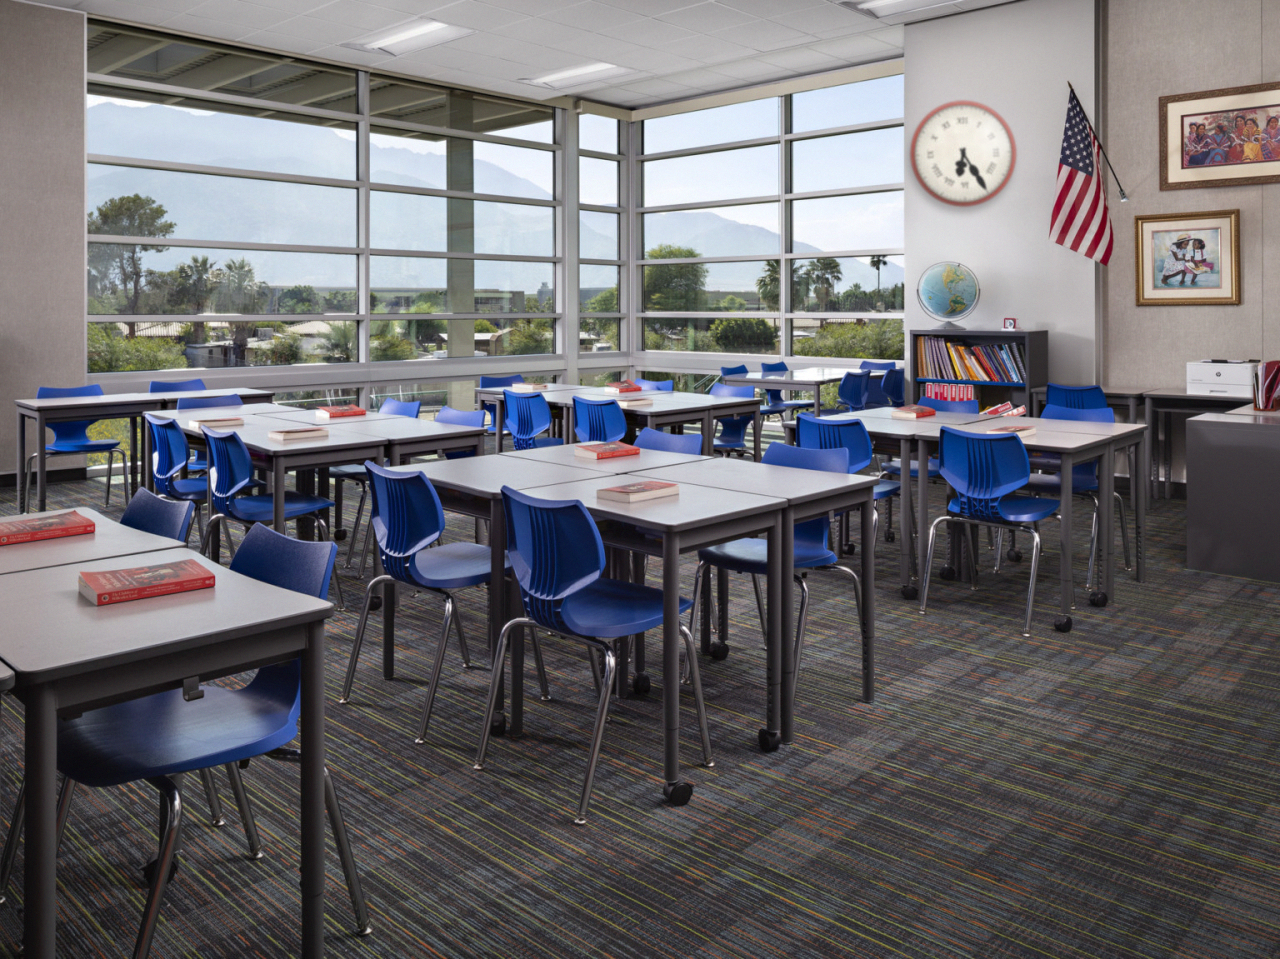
6:25
